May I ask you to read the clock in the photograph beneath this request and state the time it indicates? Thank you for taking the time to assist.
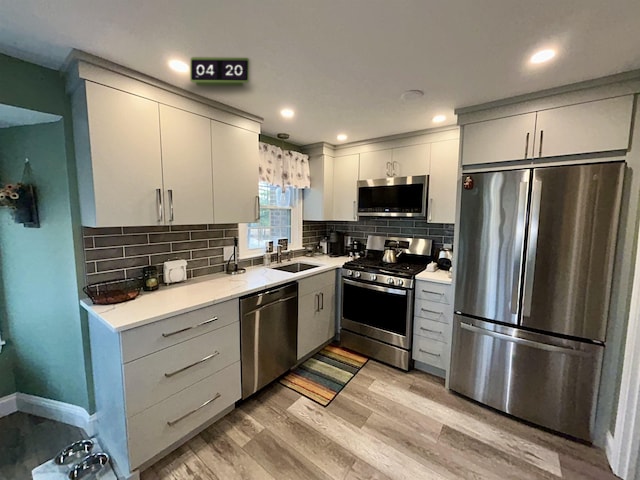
4:20
